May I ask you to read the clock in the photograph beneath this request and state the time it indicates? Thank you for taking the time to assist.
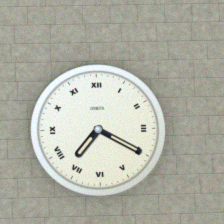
7:20
